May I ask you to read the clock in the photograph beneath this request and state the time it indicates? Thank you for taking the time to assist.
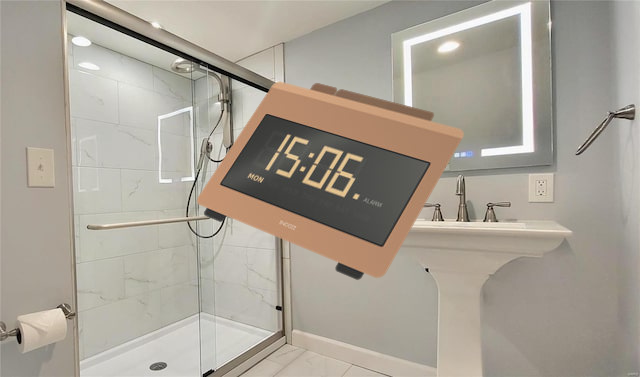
15:06
